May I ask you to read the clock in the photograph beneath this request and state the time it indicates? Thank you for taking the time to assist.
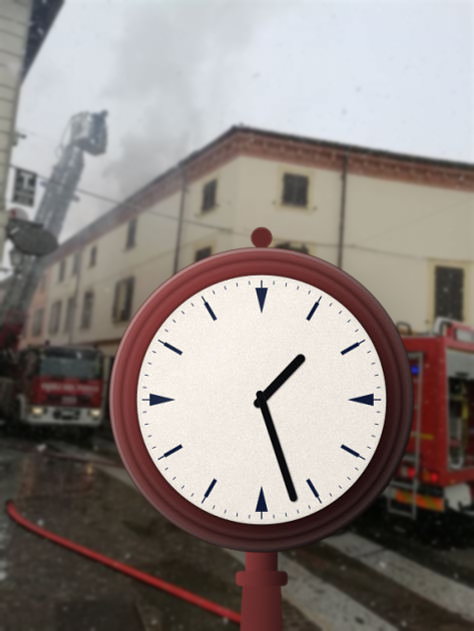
1:27
